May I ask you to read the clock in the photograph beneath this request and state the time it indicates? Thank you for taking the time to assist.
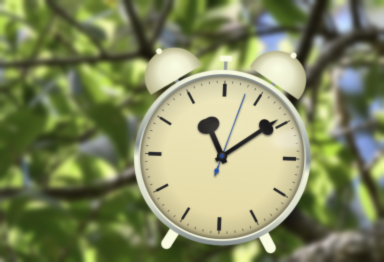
11:09:03
